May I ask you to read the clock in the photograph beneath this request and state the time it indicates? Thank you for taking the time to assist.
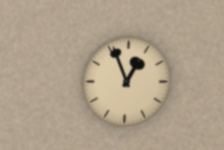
12:56
